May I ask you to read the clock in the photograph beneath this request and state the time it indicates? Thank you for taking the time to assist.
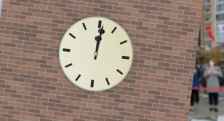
12:01
